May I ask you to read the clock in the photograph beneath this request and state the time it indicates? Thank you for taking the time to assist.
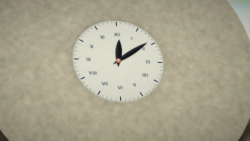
12:09
